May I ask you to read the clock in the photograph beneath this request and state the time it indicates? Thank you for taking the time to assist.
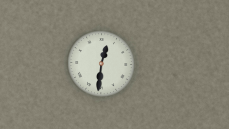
12:31
